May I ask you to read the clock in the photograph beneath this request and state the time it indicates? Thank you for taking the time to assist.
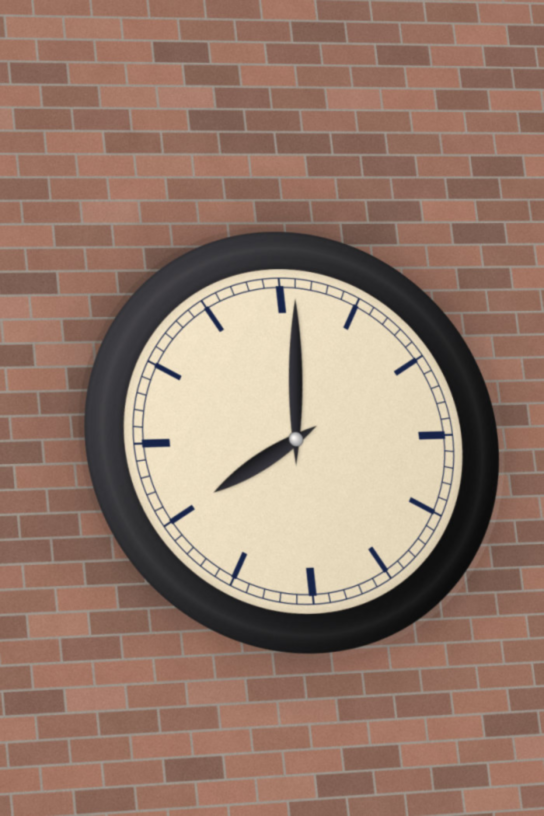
8:01
